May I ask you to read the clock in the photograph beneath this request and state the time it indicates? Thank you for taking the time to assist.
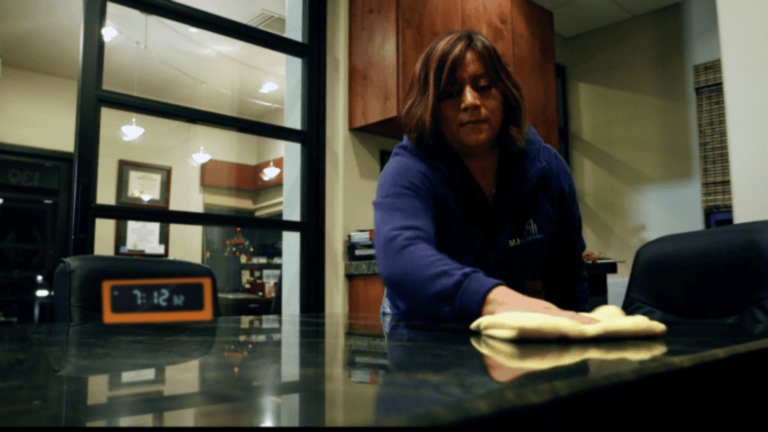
7:12
